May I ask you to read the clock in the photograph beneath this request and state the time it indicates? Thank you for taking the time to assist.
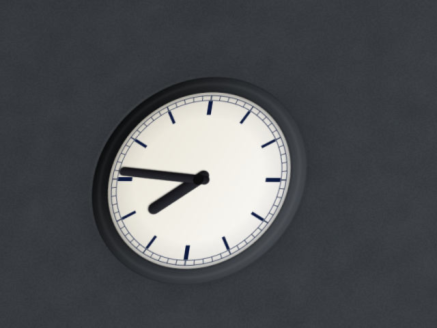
7:46
